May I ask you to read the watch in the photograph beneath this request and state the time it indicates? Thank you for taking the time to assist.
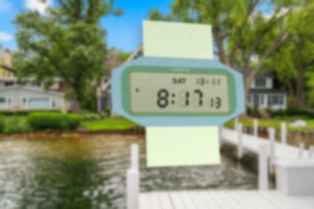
8:17:13
